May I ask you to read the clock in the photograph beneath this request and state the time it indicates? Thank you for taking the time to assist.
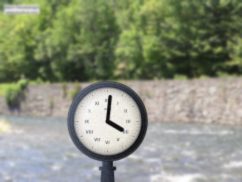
4:01
